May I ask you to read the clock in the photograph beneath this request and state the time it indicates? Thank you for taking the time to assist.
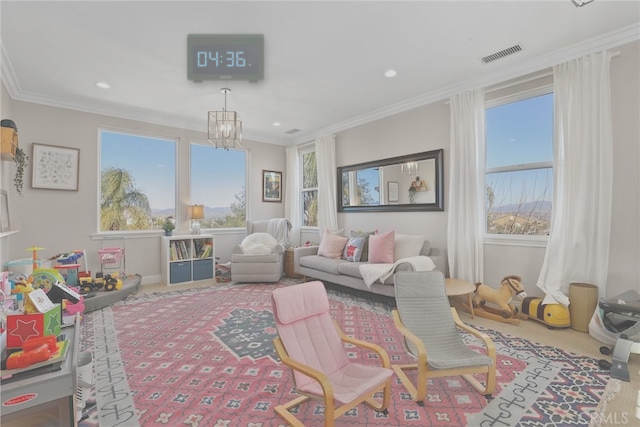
4:36
